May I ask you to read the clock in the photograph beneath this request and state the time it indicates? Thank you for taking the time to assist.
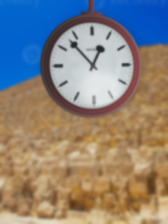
12:53
